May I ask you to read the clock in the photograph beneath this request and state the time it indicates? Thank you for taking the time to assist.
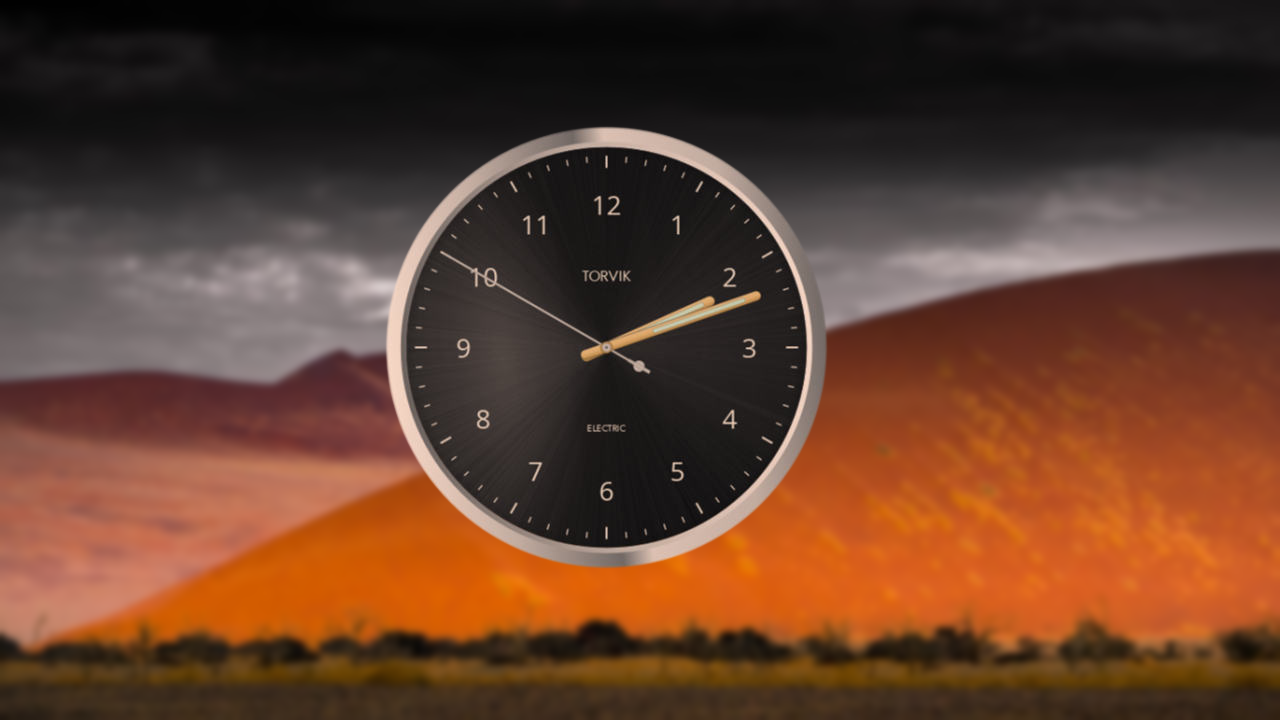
2:11:50
